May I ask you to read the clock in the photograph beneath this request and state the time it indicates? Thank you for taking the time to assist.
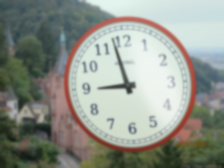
8:58
